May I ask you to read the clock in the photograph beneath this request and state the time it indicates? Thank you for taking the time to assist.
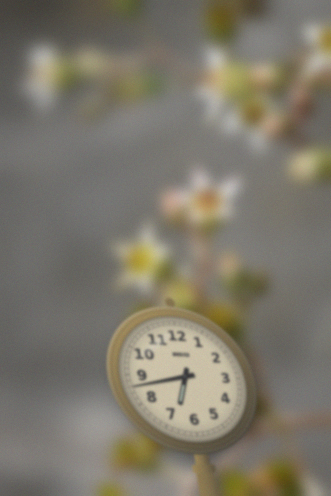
6:43
